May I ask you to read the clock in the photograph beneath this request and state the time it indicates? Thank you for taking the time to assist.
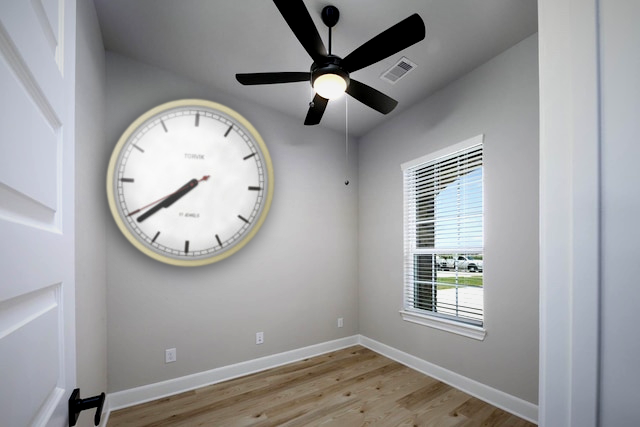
7:38:40
